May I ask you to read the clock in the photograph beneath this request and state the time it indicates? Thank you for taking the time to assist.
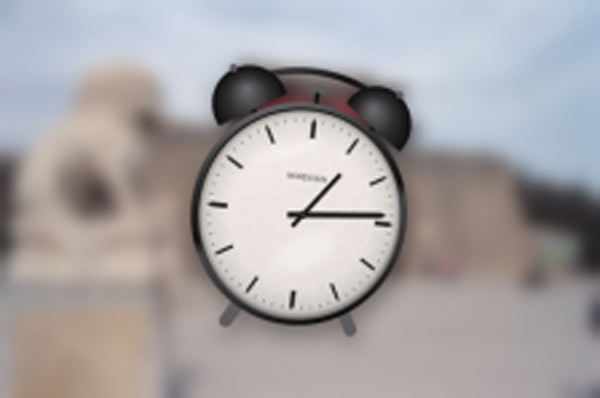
1:14
